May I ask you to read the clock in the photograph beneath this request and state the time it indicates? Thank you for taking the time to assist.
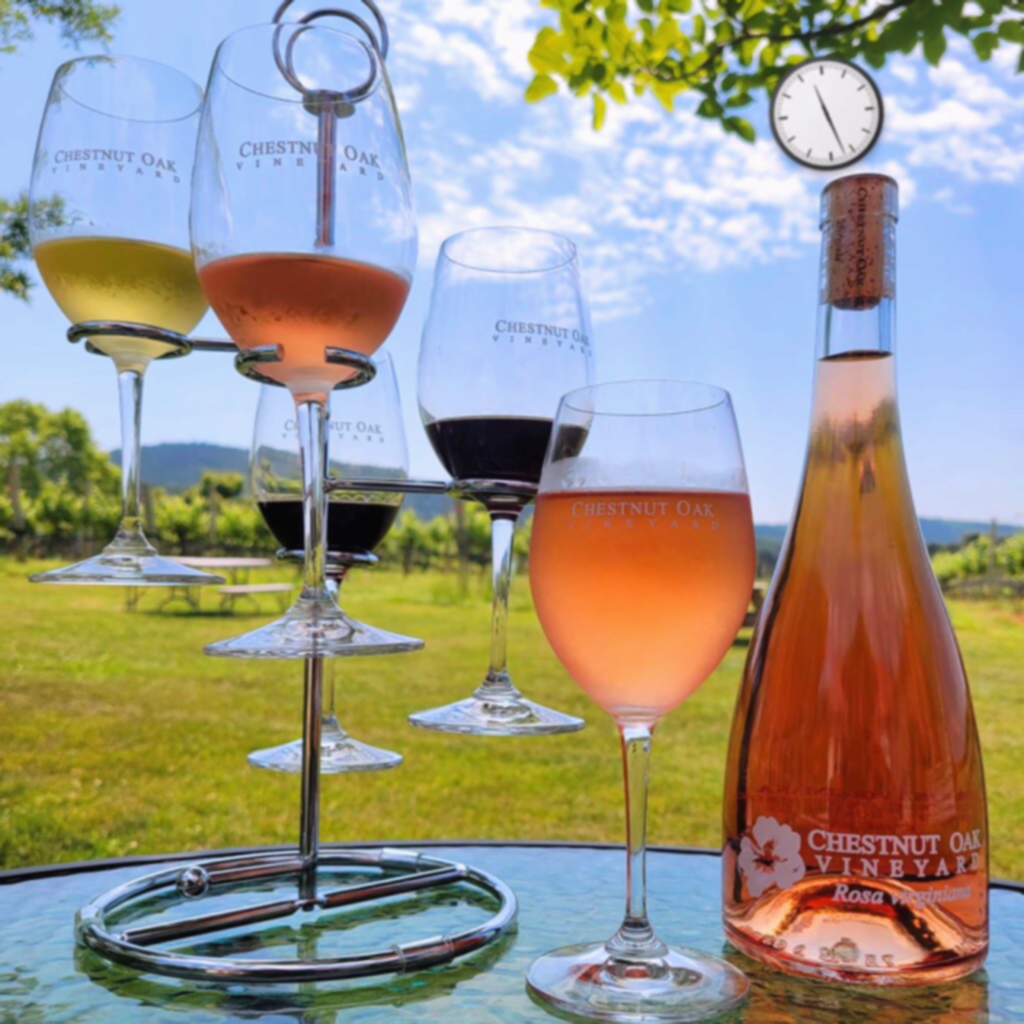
11:27
